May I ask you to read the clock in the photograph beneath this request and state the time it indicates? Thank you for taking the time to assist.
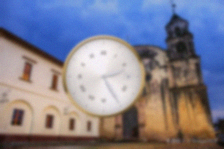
2:25
